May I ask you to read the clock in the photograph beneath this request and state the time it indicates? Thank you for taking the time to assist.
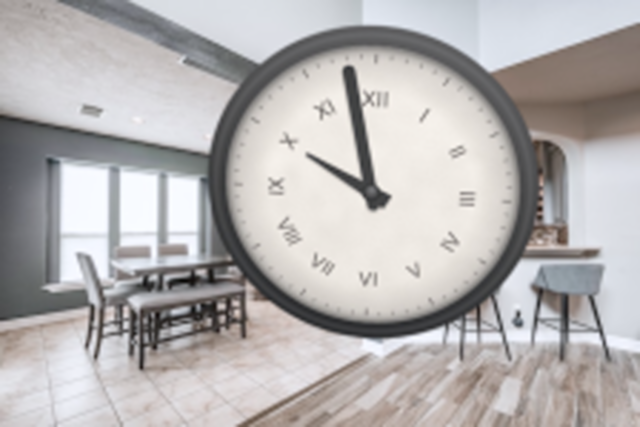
9:58
